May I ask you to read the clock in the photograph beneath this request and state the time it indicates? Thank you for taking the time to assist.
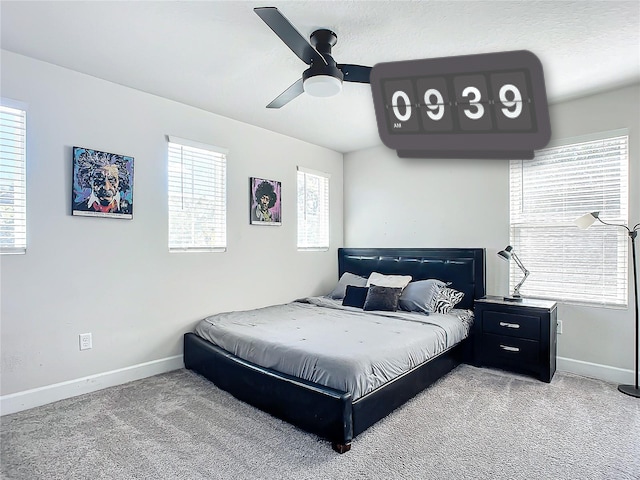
9:39
